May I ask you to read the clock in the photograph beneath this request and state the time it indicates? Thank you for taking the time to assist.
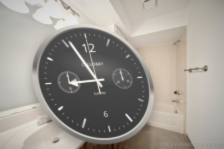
8:56
